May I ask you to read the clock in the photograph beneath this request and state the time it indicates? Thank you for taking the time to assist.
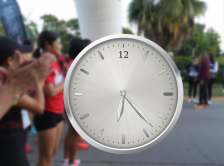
6:23
